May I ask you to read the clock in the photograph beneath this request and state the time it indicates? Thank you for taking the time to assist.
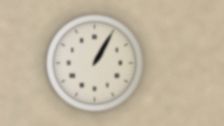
1:05
